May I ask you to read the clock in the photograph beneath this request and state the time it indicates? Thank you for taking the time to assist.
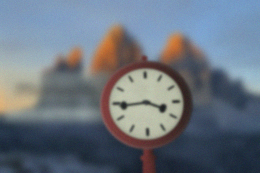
3:44
